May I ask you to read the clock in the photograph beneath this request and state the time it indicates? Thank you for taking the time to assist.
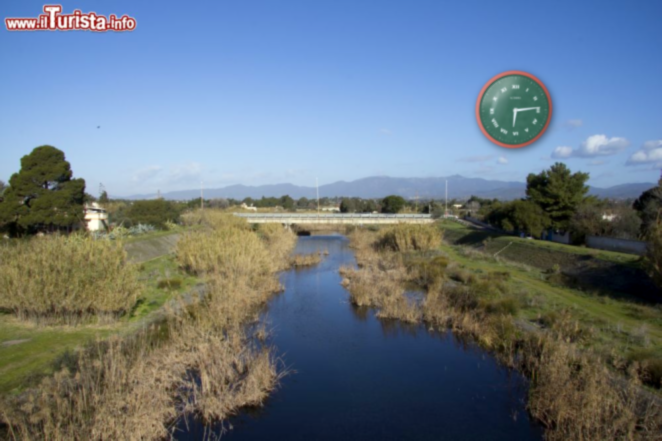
6:14
